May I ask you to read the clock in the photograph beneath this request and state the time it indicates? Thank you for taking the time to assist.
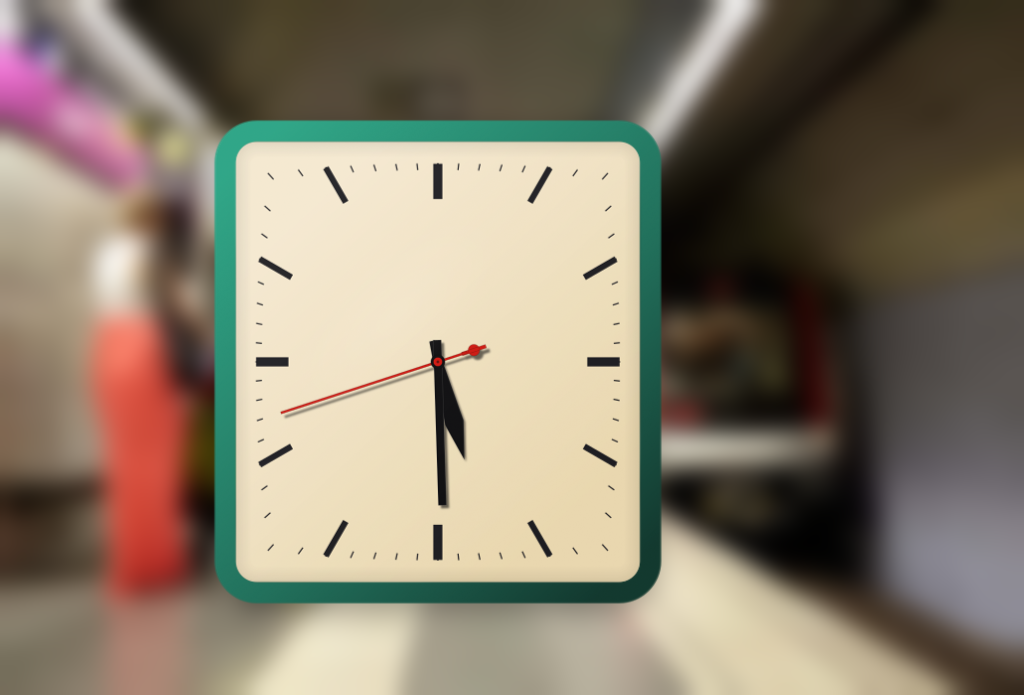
5:29:42
